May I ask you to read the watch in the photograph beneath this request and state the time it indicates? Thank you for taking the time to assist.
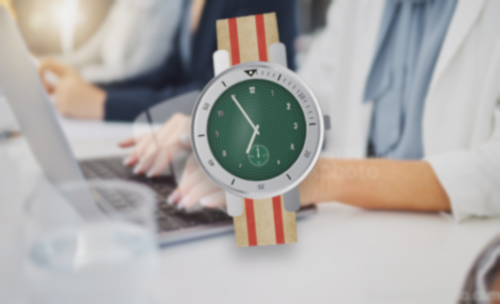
6:55
